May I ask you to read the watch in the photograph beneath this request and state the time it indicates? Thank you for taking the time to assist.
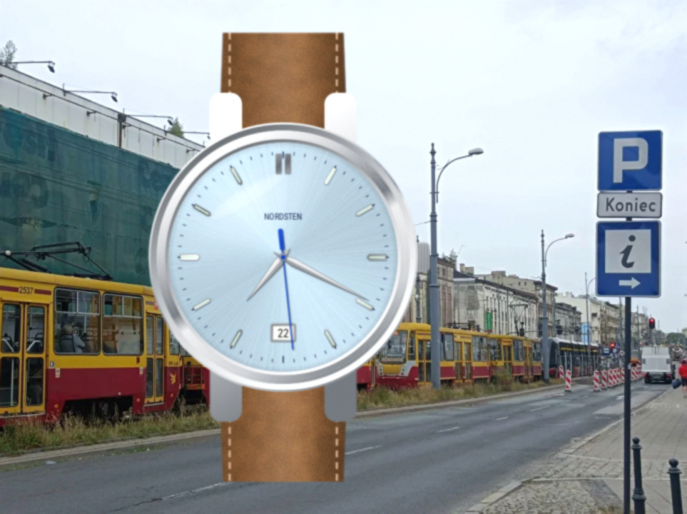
7:19:29
